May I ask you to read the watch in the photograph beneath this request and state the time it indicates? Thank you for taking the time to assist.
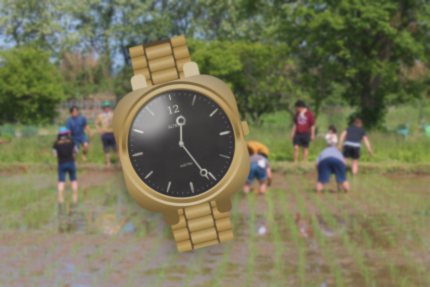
12:26
